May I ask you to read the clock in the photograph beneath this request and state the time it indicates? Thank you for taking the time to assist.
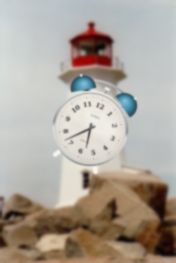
5:37
